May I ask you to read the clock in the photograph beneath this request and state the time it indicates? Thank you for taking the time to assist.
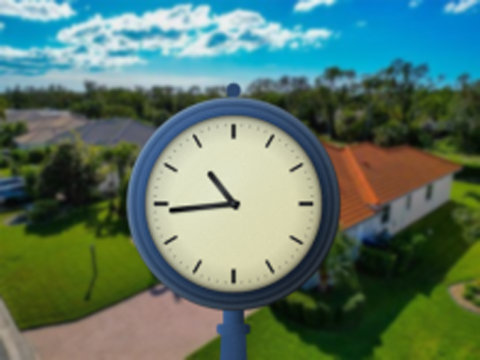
10:44
